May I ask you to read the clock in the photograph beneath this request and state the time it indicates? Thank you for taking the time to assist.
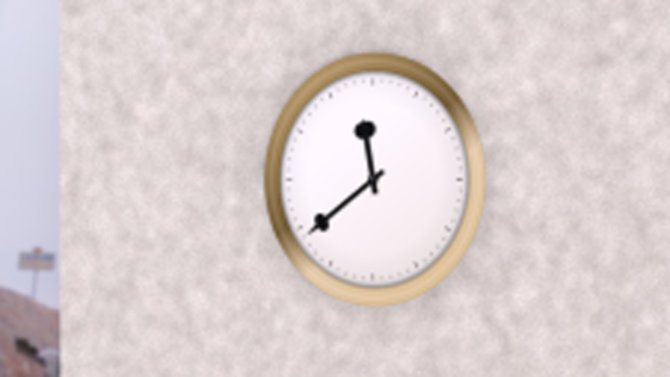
11:39
